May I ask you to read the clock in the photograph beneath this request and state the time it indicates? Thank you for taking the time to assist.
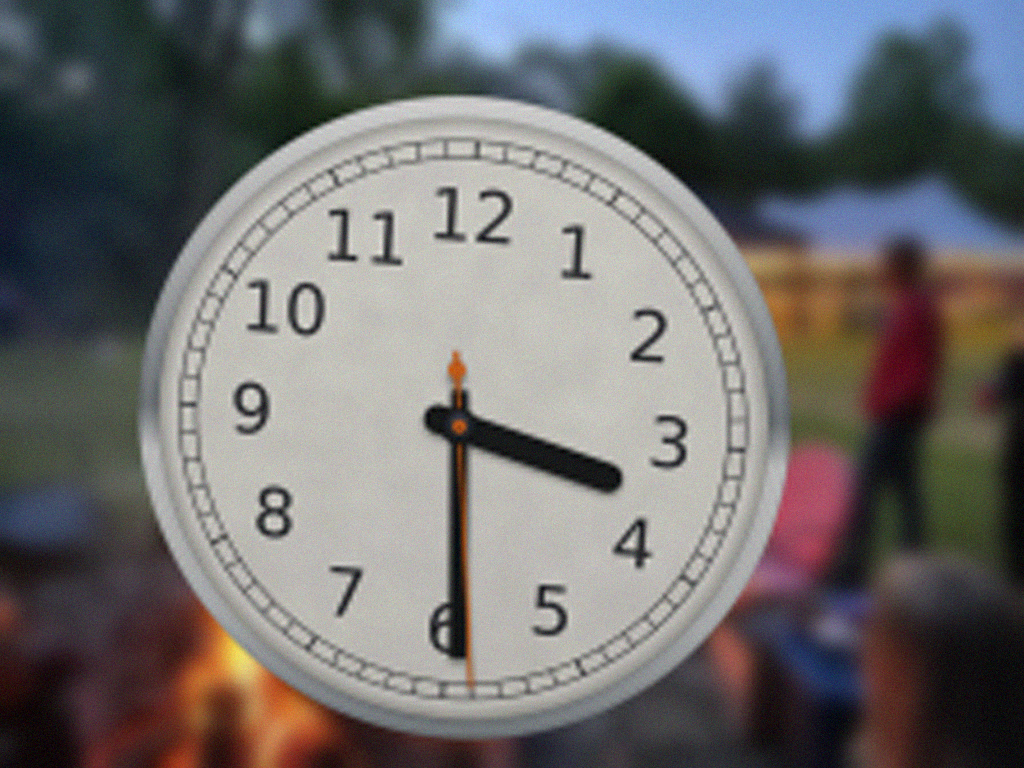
3:29:29
